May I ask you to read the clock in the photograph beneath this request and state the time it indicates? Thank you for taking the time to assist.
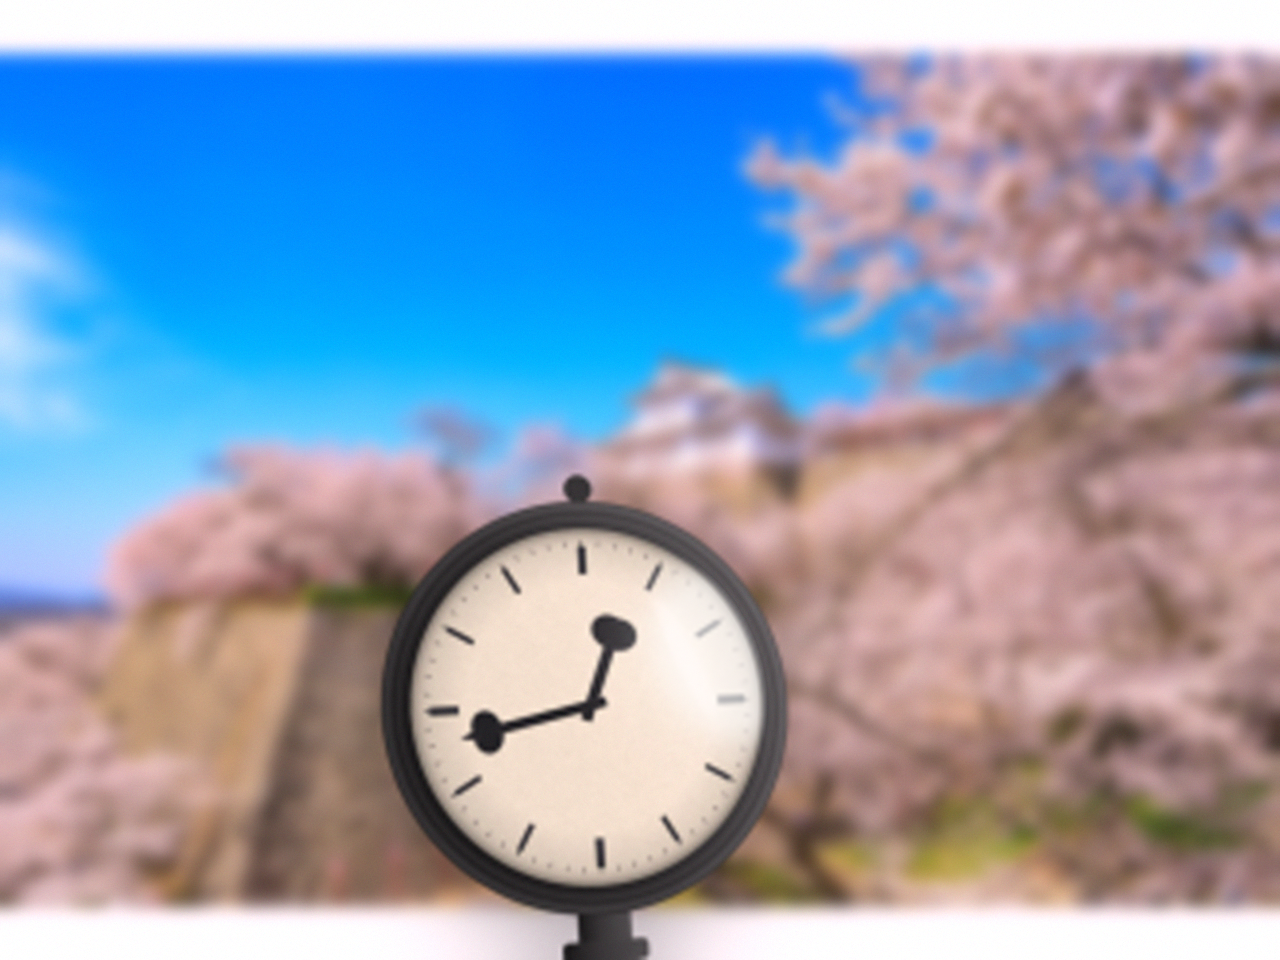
12:43
